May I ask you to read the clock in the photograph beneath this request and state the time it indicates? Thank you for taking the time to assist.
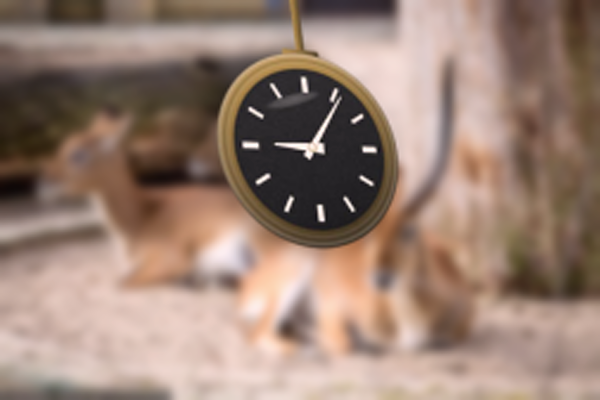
9:06
